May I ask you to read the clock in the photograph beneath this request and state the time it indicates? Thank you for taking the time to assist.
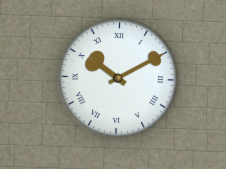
10:10
